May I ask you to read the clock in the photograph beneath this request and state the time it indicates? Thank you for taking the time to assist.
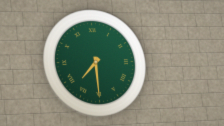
7:30
